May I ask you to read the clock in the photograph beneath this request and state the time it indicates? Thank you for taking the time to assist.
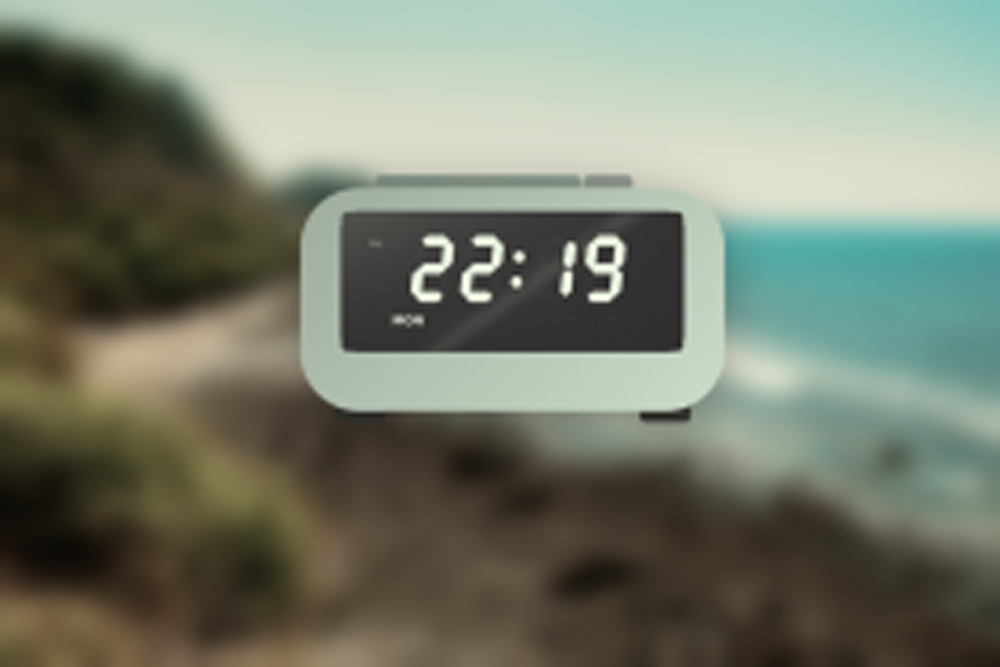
22:19
